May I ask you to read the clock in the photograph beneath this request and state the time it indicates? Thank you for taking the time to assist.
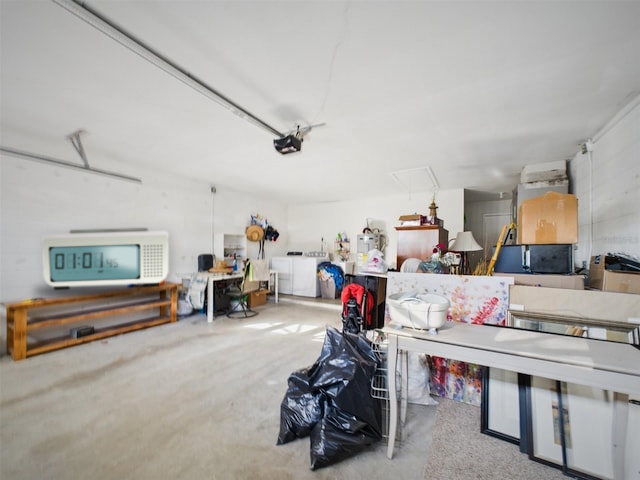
1:01
